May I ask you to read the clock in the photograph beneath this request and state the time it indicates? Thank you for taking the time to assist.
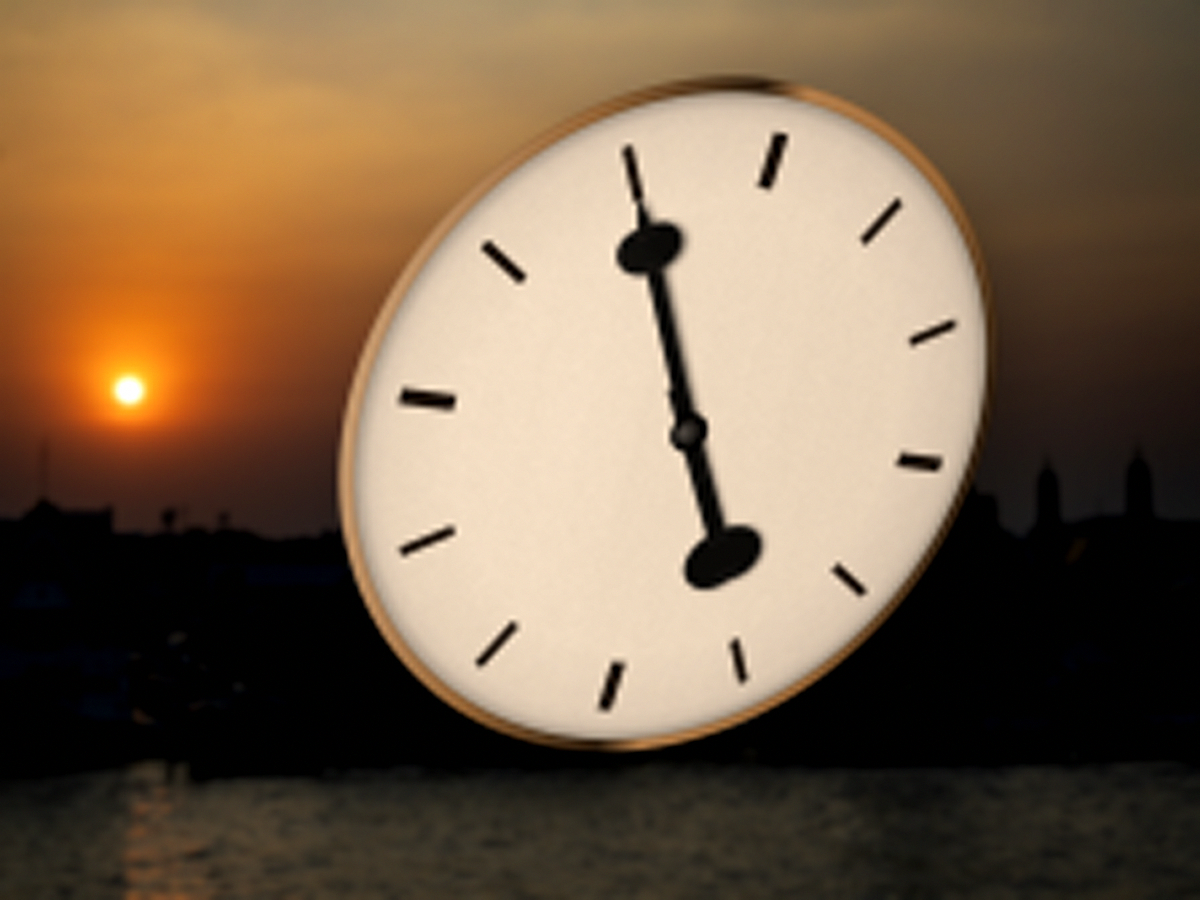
4:55
